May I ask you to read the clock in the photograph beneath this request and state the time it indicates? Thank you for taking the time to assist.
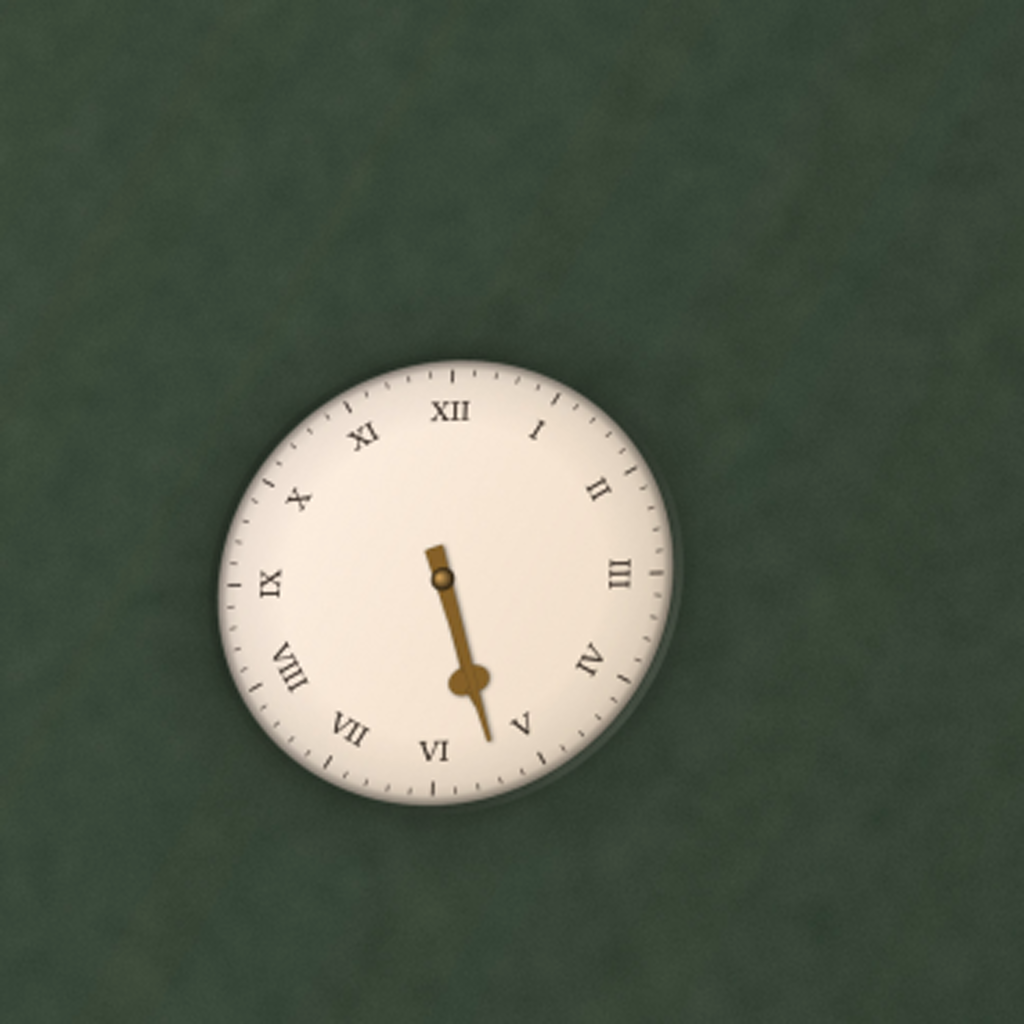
5:27
